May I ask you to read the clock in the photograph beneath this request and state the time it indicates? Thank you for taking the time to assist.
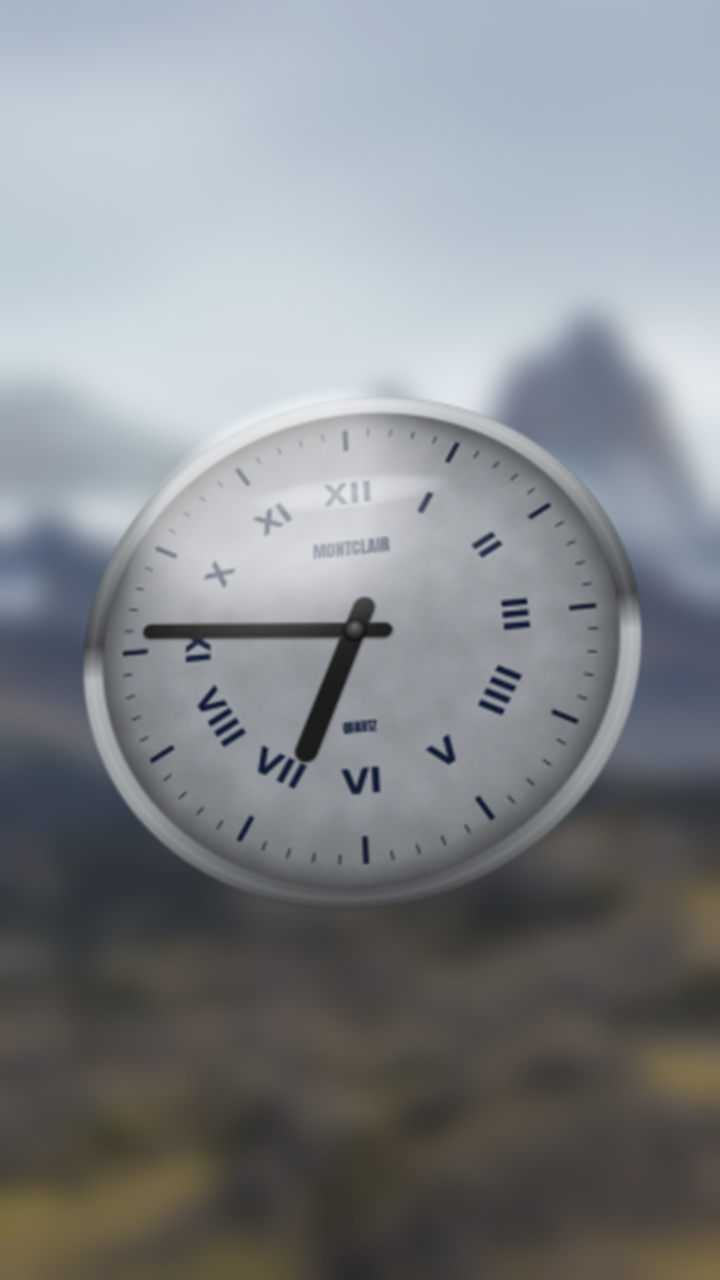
6:46
